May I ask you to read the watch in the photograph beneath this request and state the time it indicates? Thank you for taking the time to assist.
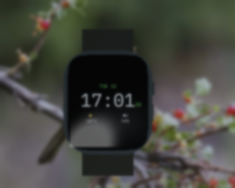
17:01
